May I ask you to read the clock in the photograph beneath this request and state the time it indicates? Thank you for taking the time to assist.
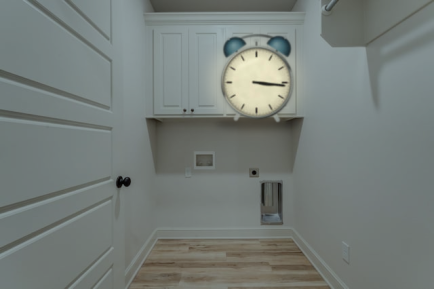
3:16
